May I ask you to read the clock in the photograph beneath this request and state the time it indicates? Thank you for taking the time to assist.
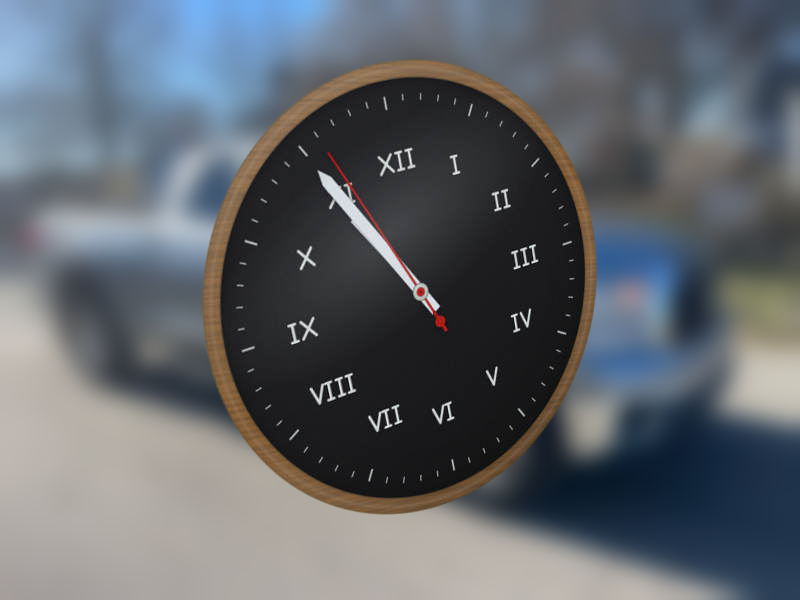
10:54:56
